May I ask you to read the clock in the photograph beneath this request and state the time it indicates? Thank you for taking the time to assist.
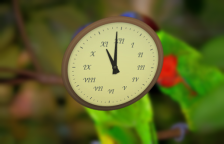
10:59
